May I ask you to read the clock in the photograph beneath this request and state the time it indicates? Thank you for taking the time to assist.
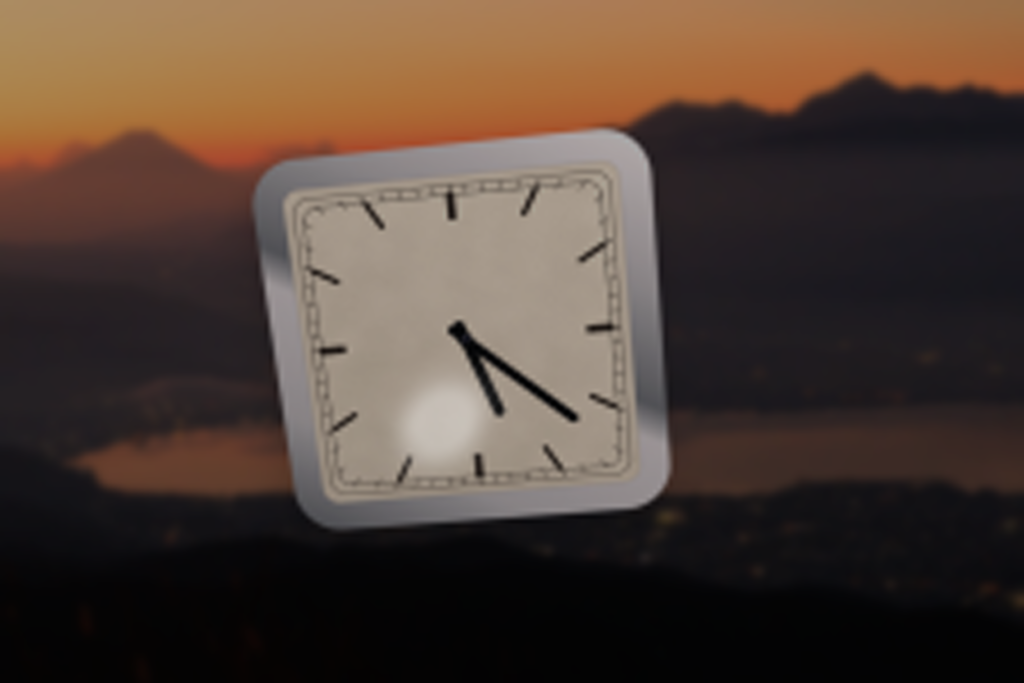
5:22
